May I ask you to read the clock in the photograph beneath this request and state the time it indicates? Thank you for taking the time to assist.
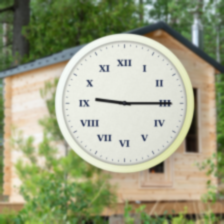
9:15
